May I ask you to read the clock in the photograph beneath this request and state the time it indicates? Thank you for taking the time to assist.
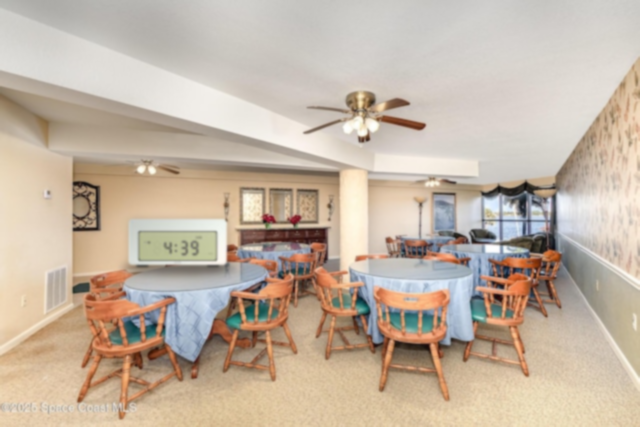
4:39
